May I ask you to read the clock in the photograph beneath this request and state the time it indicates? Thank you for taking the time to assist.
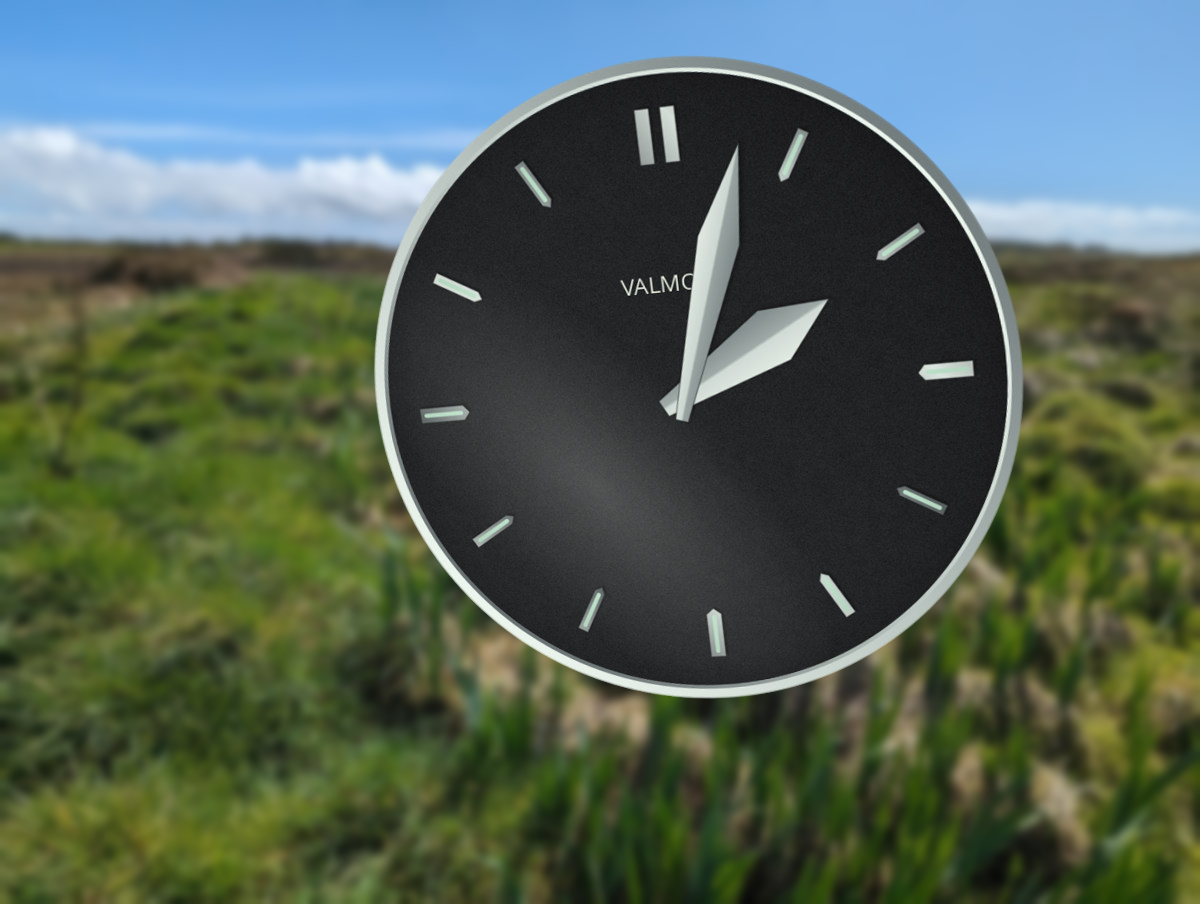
2:03
